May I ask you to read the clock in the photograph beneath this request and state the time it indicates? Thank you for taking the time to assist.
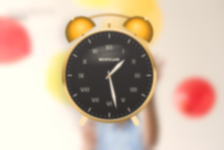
1:28
